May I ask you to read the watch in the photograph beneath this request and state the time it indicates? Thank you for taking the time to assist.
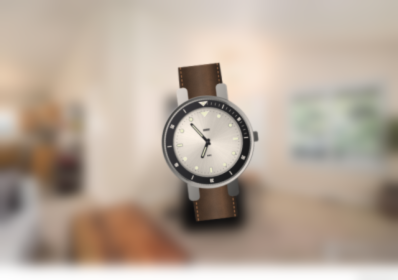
6:54
